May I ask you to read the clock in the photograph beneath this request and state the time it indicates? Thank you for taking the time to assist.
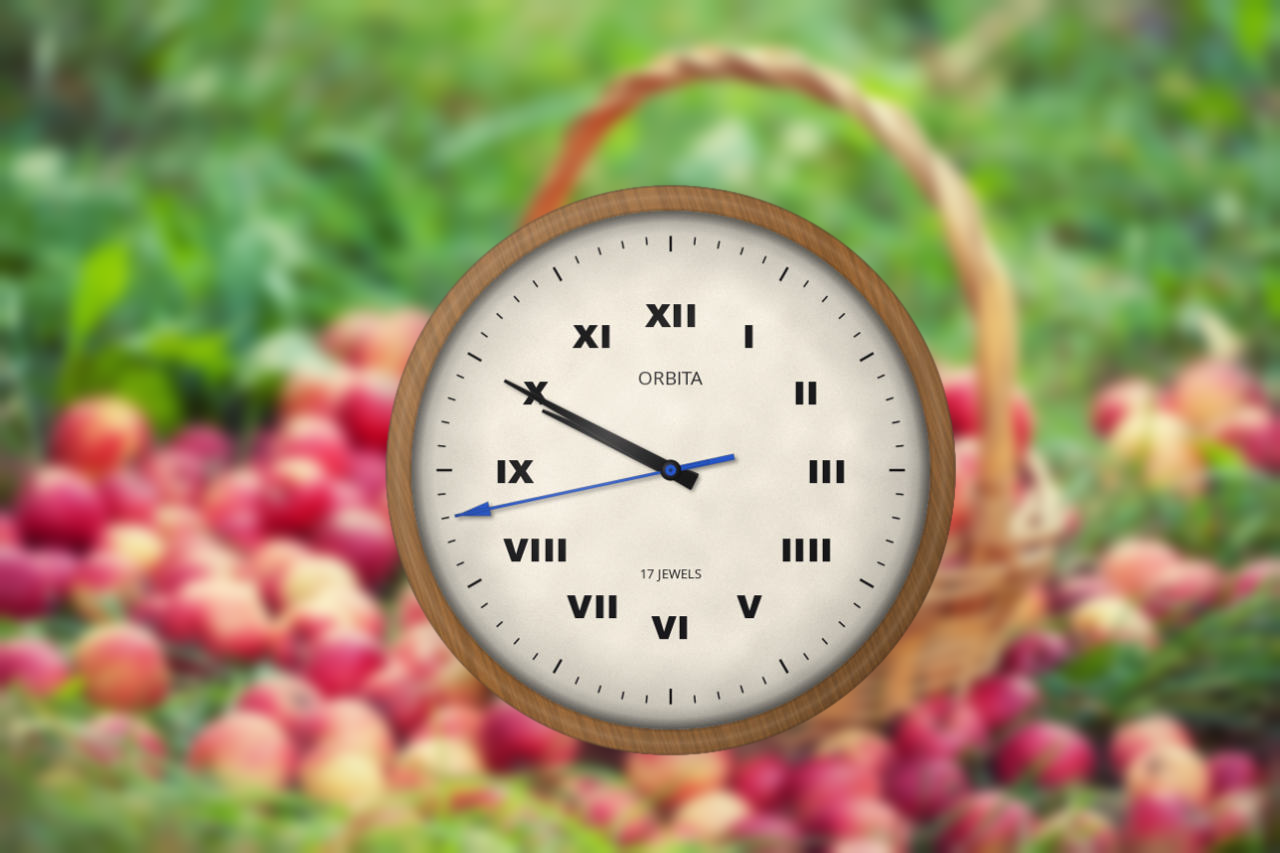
9:49:43
